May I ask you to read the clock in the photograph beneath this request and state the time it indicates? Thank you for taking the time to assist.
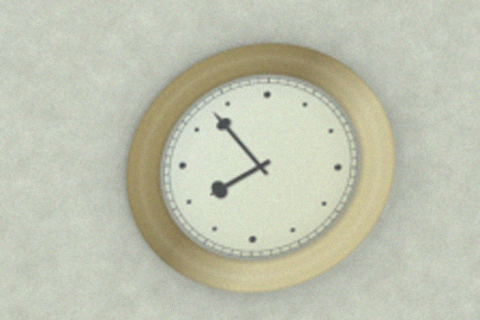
7:53
